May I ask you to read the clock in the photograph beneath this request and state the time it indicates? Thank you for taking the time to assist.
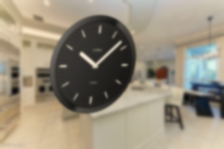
10:08
